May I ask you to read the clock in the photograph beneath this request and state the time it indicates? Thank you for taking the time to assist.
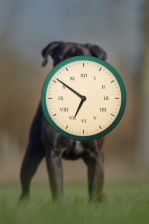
6:51
